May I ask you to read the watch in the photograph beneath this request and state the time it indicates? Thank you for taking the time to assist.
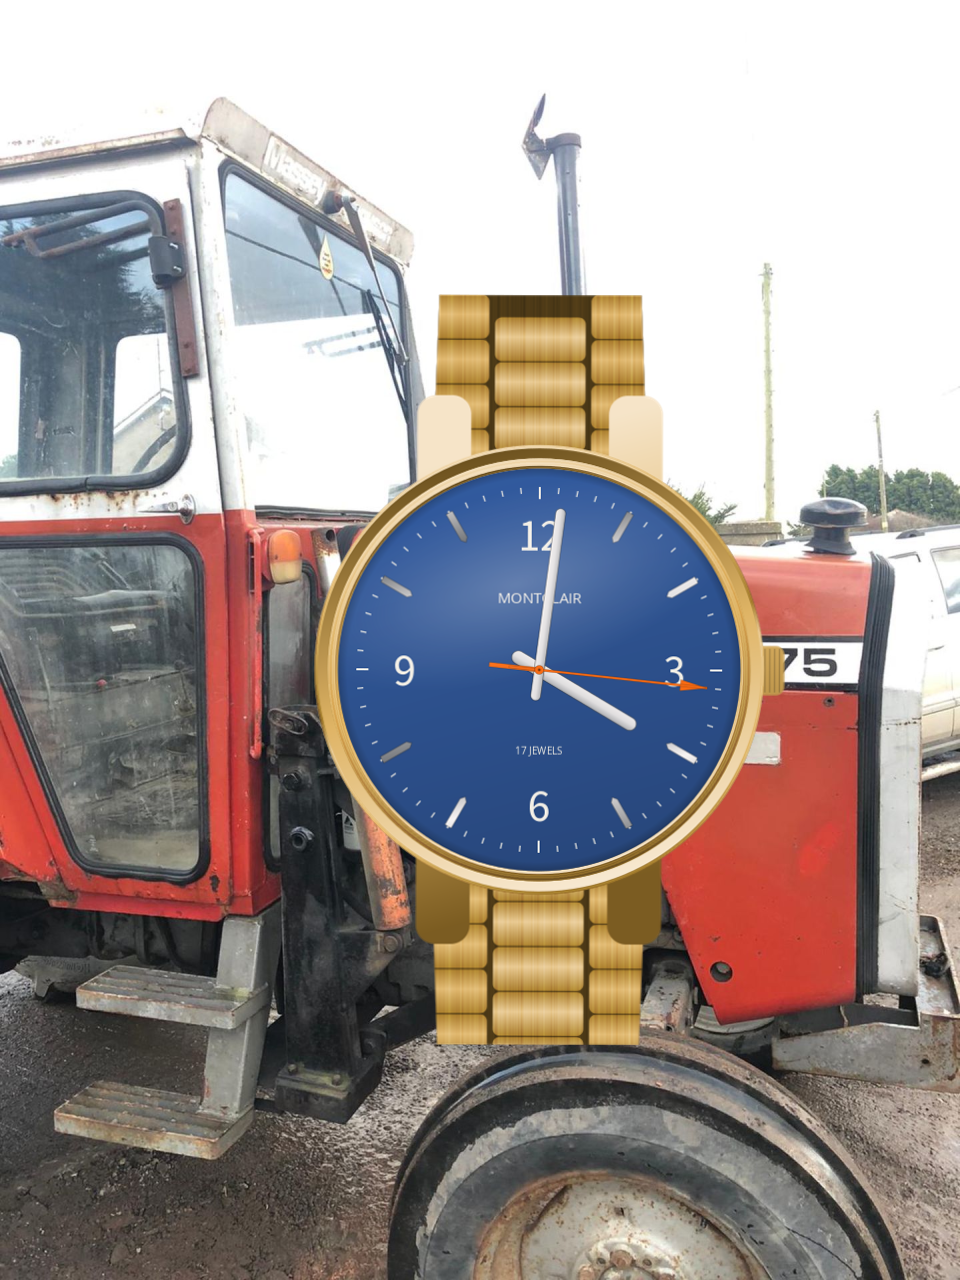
4:01:16
